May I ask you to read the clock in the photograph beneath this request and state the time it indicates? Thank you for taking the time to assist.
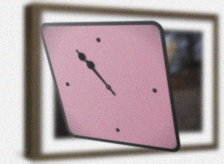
10:54
